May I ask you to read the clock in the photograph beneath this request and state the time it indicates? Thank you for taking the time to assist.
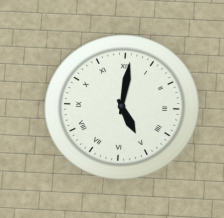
5:01
